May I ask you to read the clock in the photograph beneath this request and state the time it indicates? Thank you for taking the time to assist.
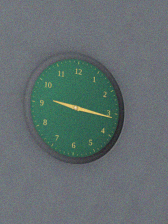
9:16
